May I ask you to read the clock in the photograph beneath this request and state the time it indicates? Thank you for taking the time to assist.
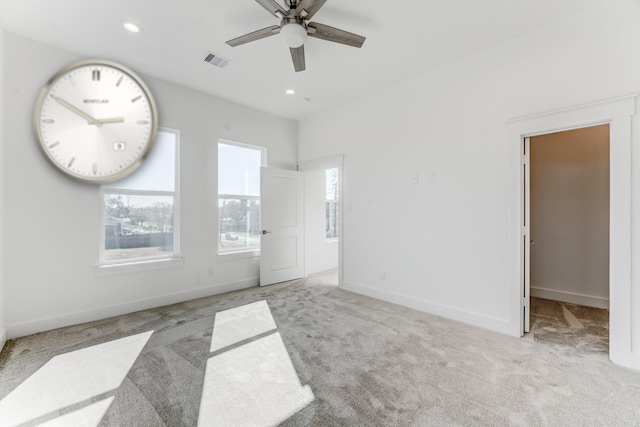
2:50
